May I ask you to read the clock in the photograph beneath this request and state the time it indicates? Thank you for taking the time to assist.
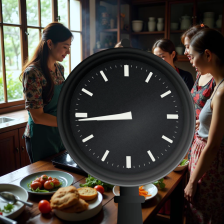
8:44
